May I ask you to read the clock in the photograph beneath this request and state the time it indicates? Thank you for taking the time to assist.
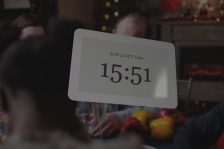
15:51
